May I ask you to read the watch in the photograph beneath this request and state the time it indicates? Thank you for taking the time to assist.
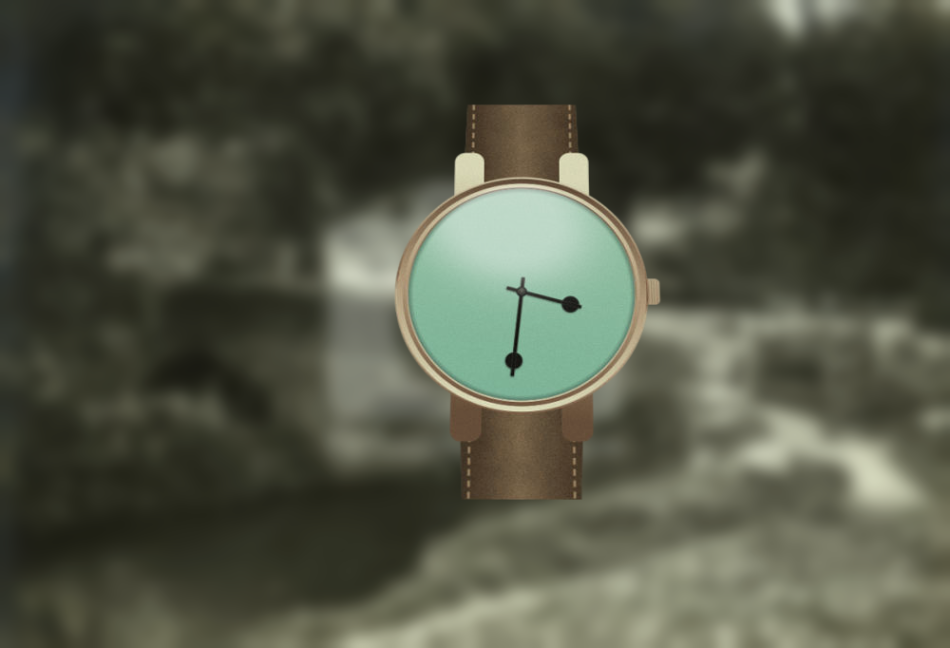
3:31
